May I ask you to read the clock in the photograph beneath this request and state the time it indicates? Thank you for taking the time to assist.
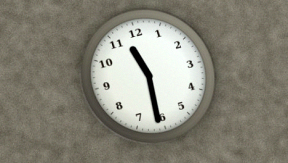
11:31
